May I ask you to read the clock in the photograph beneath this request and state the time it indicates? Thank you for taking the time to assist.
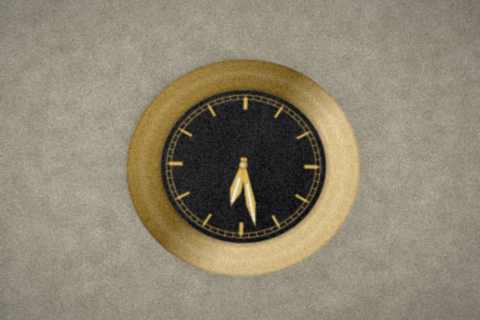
6:28
